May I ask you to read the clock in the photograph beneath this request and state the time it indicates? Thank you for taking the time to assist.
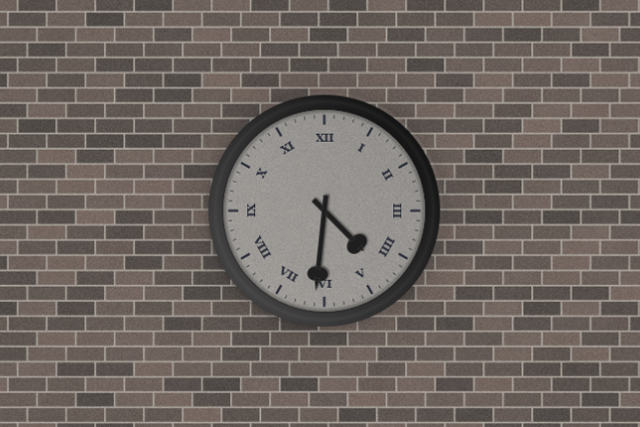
4:31
